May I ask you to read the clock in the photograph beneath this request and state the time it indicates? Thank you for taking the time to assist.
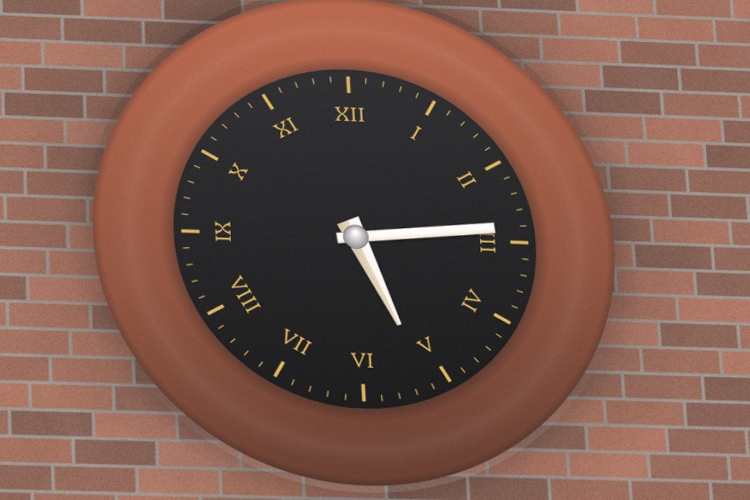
5:14
